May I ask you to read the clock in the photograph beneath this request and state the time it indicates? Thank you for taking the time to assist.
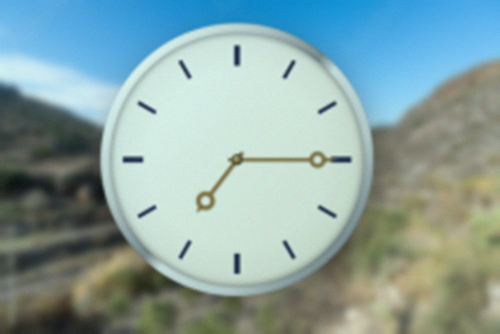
7:15
